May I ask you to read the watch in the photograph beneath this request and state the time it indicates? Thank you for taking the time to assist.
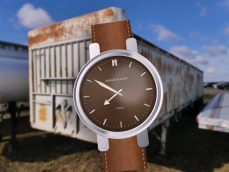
7:51
